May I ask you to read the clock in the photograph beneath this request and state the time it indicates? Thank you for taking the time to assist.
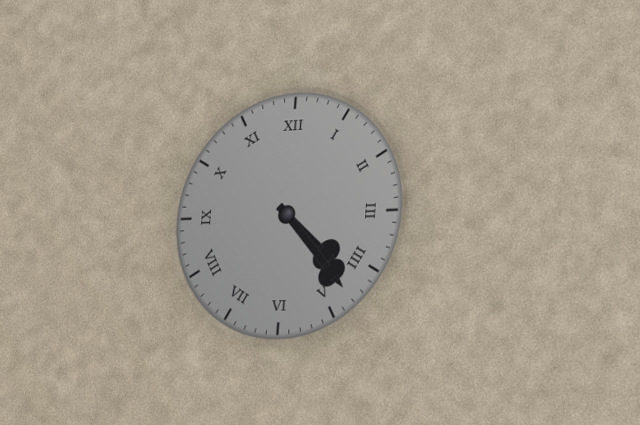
4:23
